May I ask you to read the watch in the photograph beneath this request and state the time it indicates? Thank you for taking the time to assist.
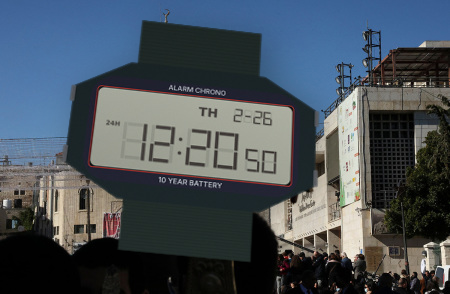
12:20:50
